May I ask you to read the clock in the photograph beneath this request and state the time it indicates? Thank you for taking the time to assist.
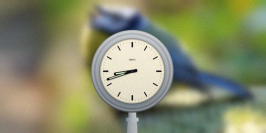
8:42
